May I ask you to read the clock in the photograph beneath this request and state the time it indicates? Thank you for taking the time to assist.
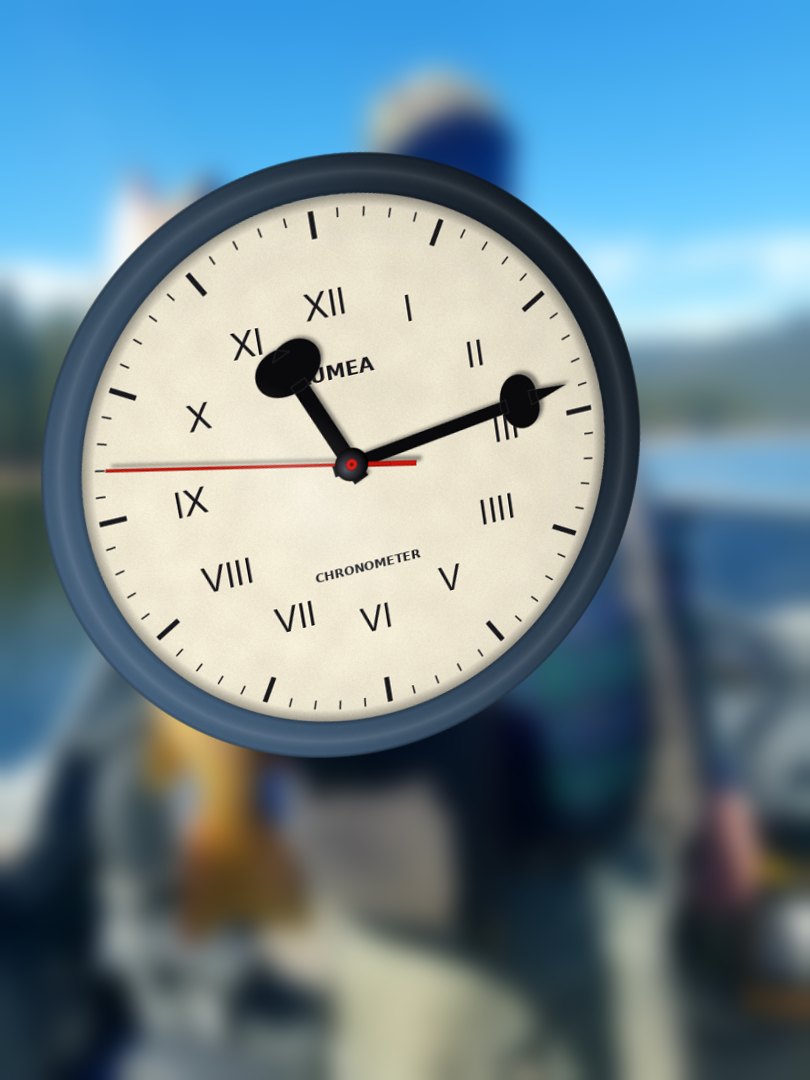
11:13:47
